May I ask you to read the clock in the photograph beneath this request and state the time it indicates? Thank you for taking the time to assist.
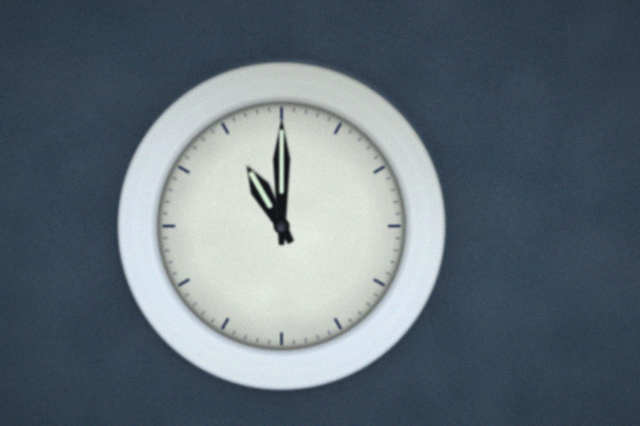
11:00
